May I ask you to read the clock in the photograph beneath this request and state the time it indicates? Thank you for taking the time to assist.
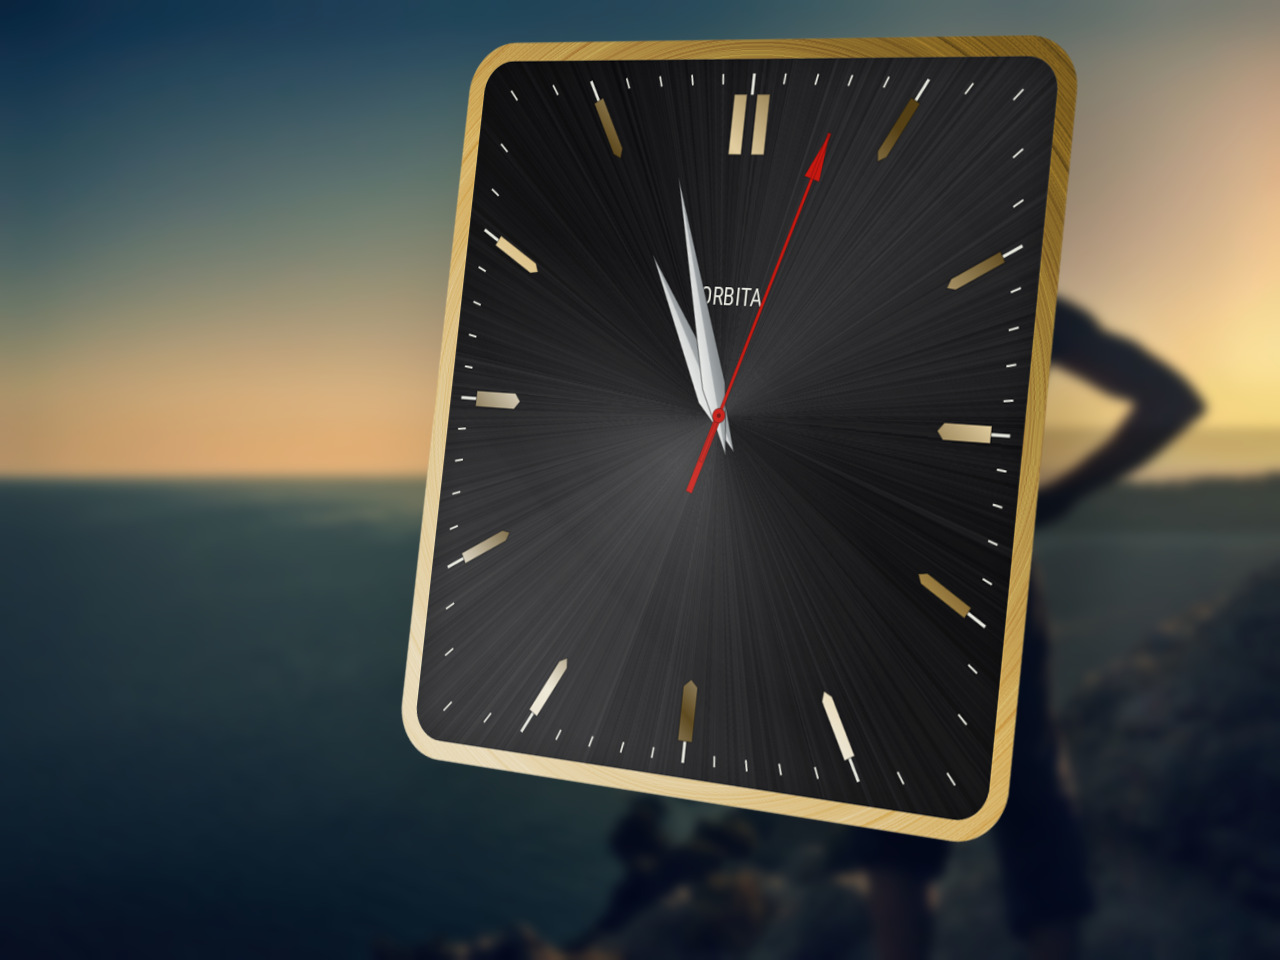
10:57:03
